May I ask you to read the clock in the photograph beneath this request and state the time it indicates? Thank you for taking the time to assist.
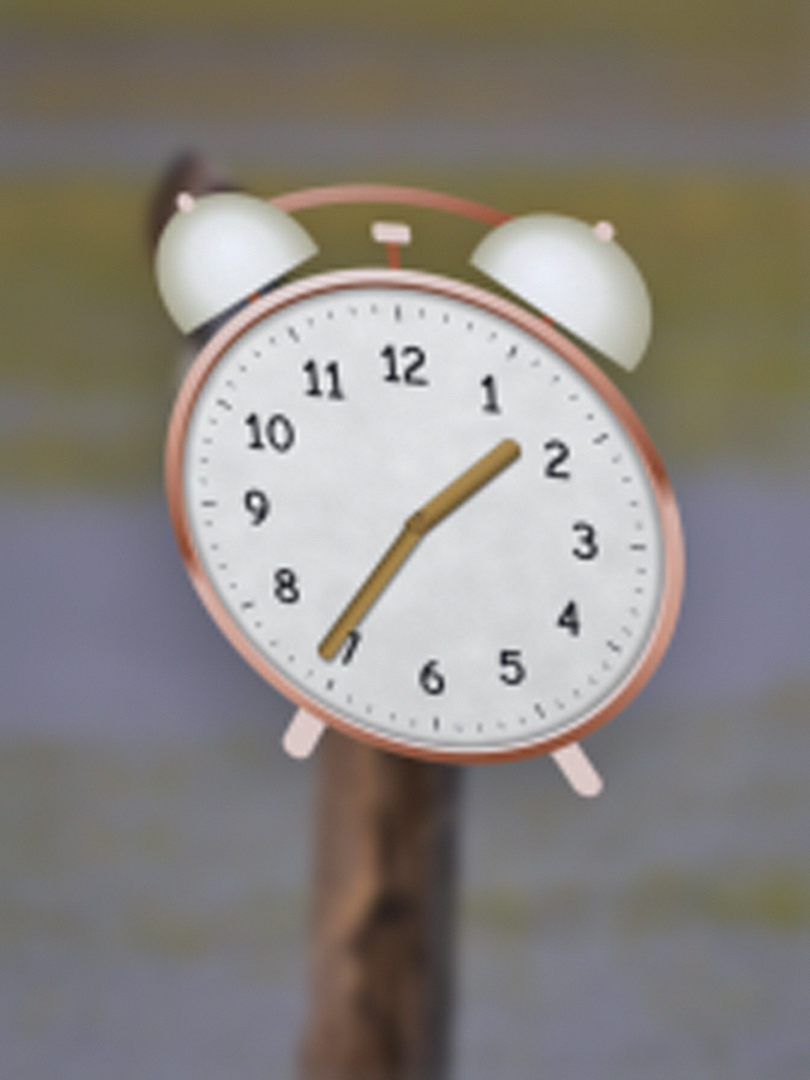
1:36
